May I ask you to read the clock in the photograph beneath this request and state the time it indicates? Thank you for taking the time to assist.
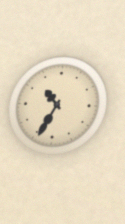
10:34
